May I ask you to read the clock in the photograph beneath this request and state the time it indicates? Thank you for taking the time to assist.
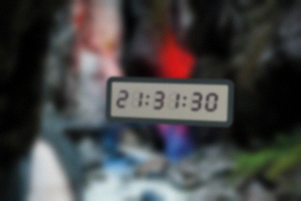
21:31:30
